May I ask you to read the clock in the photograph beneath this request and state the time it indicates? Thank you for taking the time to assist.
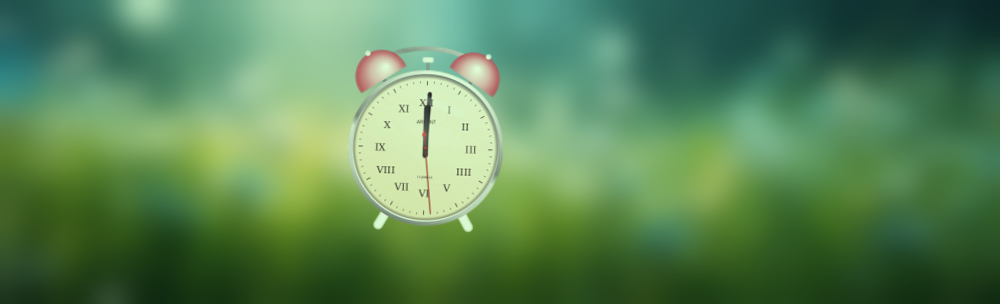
12:00:29
